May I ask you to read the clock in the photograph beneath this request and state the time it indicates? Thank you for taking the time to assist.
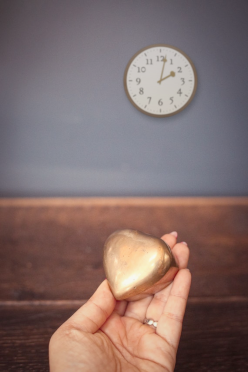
2:02
